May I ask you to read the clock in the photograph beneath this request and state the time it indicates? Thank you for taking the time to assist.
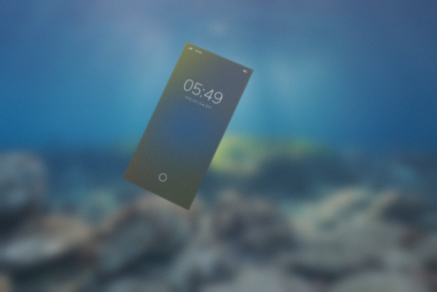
5:49
